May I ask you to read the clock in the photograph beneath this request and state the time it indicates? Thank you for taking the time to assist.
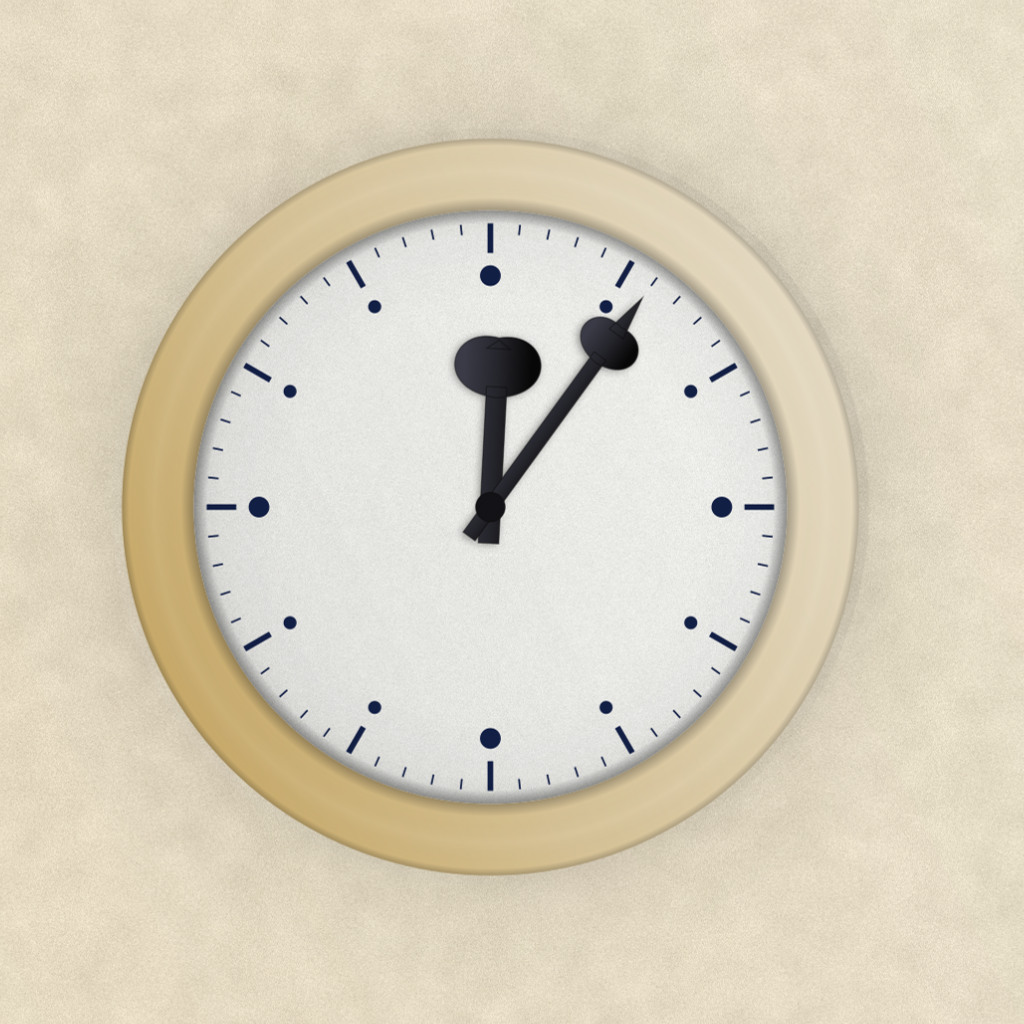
12:06
